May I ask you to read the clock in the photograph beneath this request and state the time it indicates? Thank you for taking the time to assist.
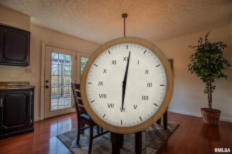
6:01
